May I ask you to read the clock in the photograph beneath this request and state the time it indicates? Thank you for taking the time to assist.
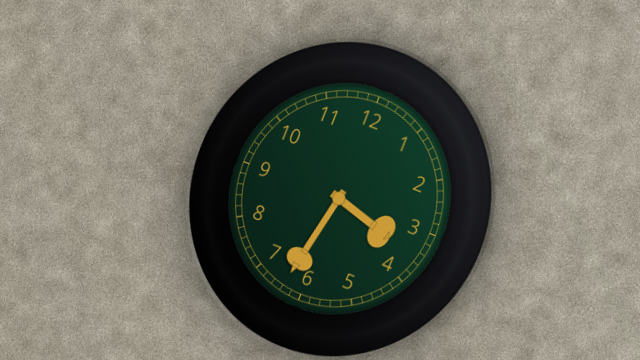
3:32
